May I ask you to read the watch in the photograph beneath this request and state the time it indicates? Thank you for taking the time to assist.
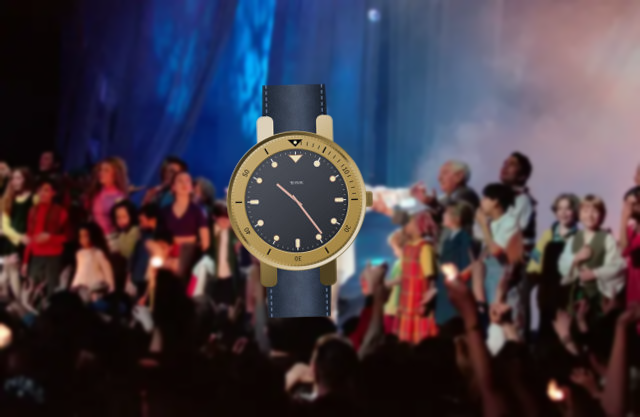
10:24
